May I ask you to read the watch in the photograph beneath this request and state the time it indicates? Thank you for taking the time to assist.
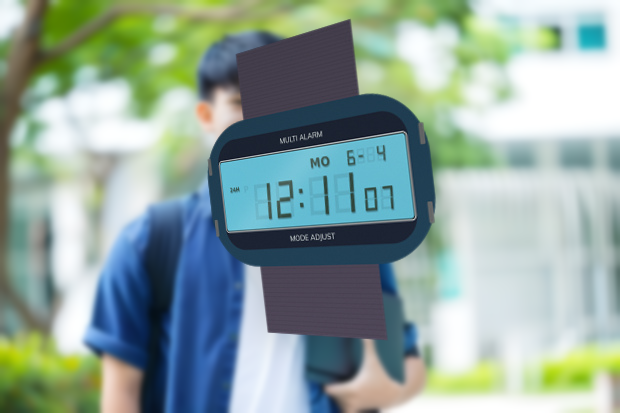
12:11:07
